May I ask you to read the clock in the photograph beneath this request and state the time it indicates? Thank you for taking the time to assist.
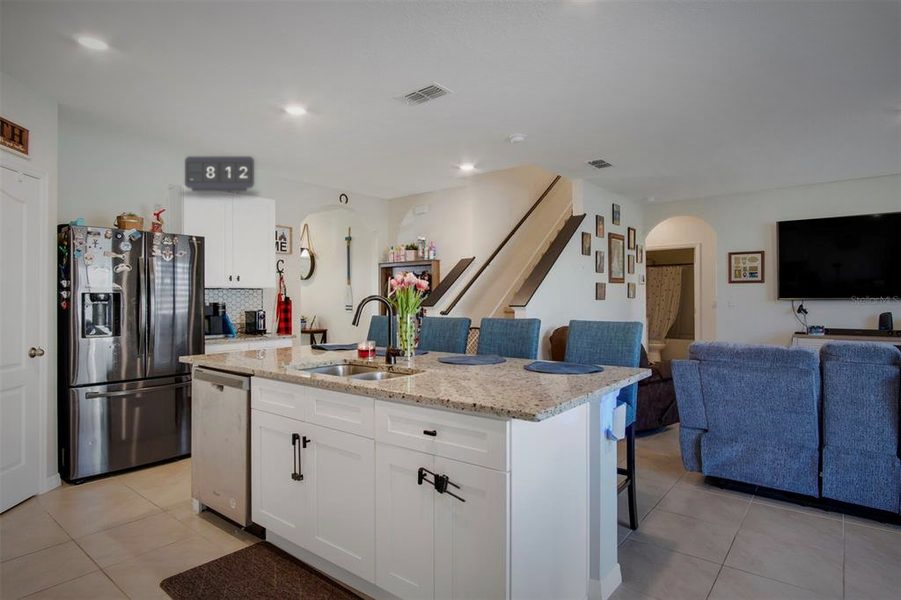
8:12
